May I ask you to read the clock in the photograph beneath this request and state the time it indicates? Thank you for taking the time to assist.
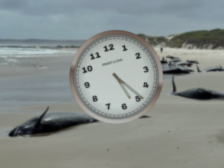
5:24
